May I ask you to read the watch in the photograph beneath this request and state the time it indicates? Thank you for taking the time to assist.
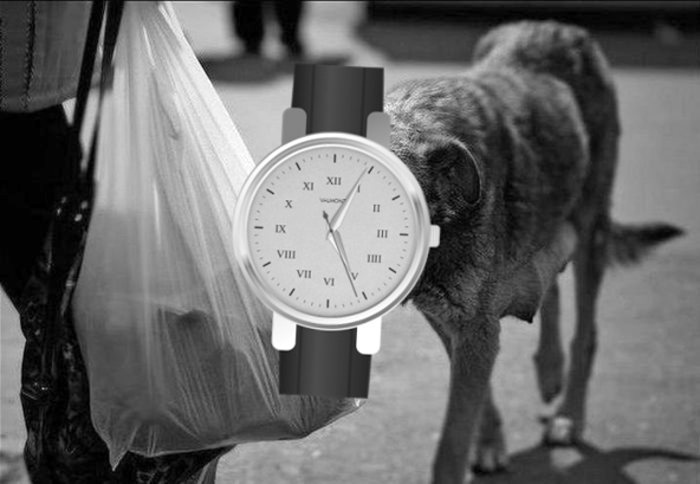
5:04:26
